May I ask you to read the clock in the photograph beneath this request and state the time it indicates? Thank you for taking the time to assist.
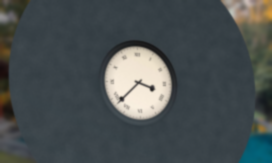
3:38
